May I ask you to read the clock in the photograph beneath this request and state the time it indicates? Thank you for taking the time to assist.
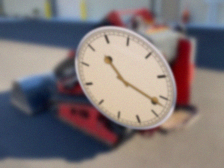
11:22
